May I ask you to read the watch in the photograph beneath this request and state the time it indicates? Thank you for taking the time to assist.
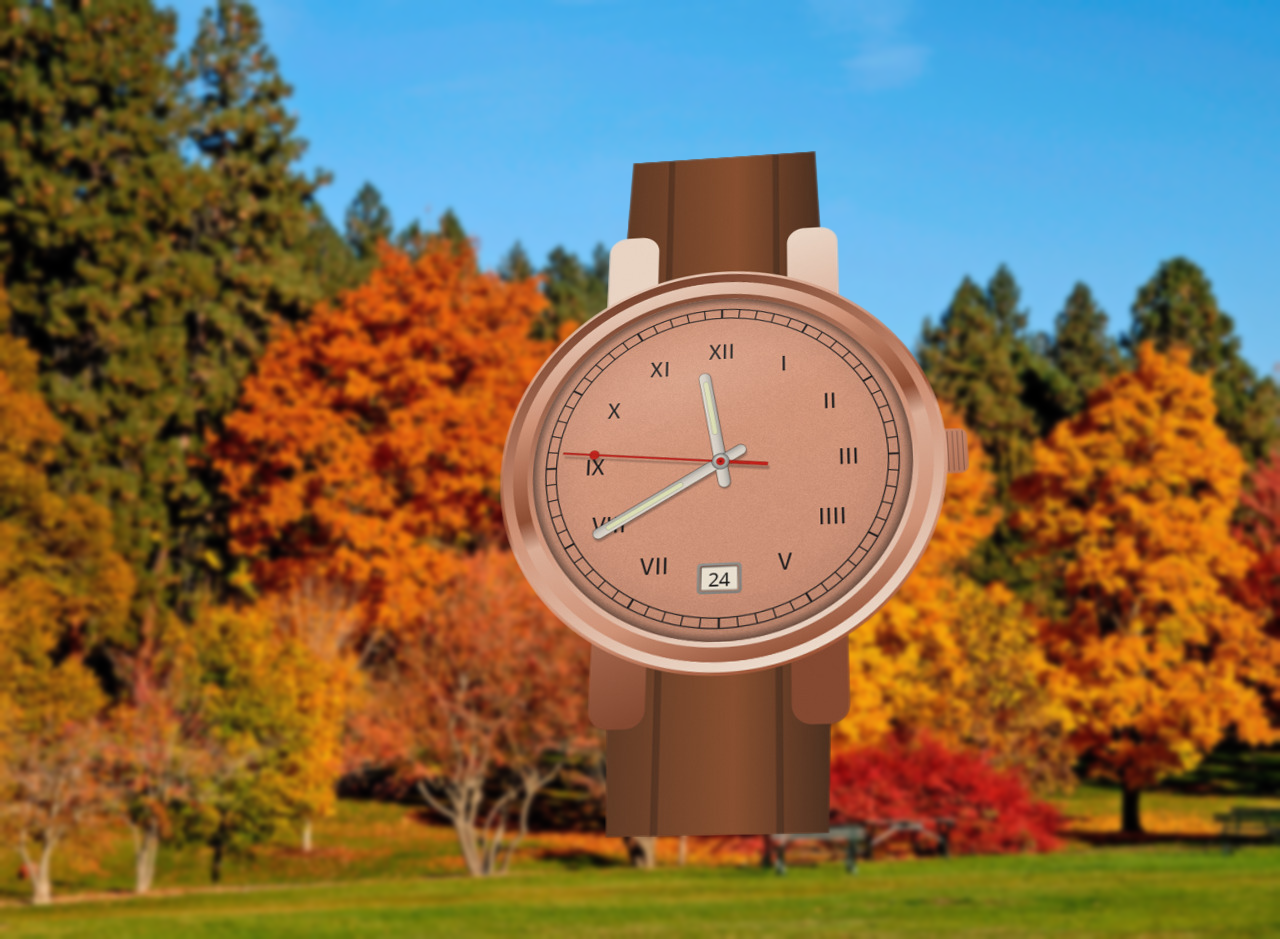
11:39:46
